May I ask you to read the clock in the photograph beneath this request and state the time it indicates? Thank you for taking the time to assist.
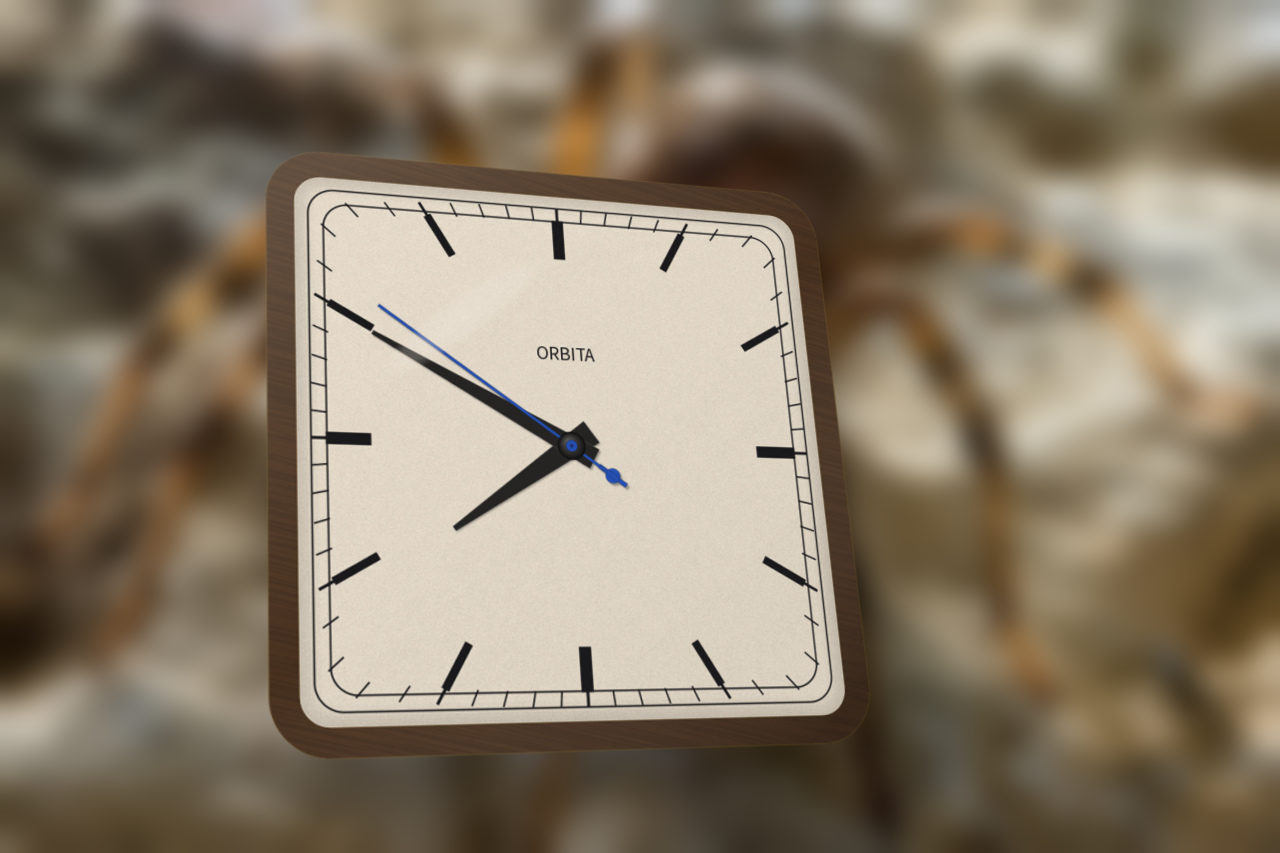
7:49:51
